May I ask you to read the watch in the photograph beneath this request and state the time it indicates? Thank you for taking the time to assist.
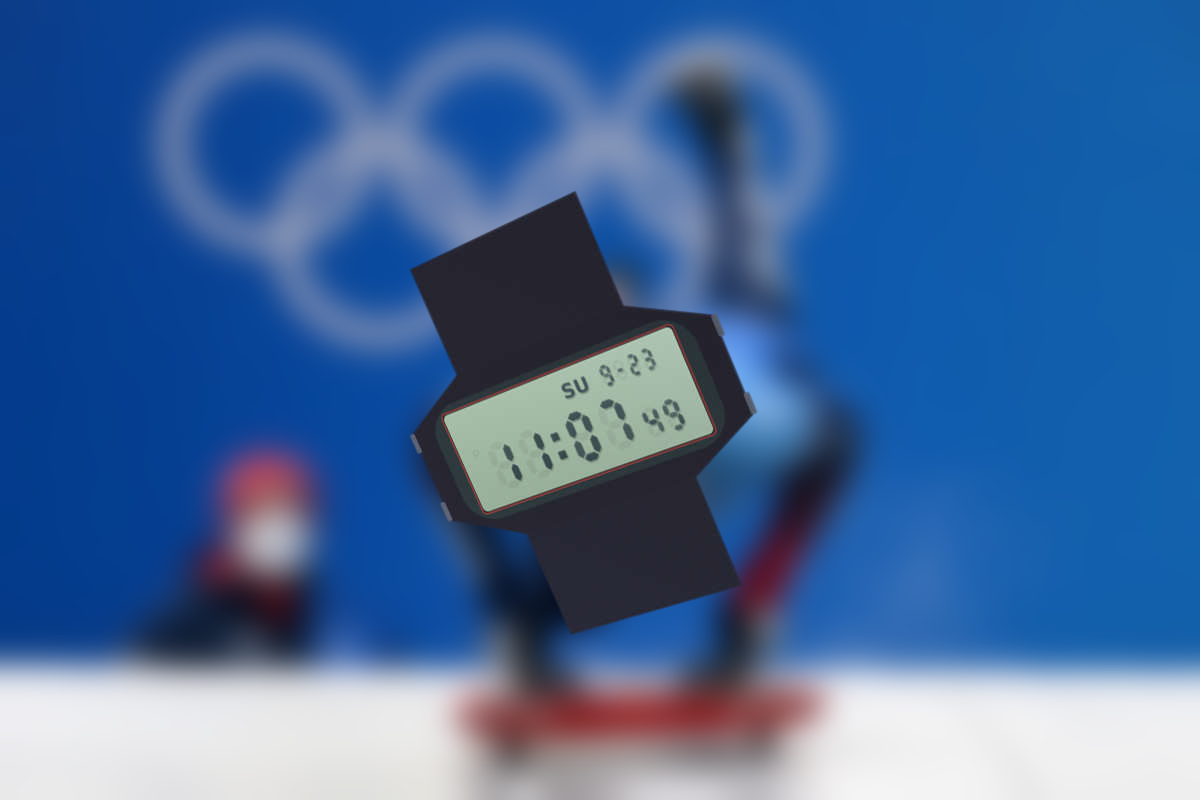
11:07:49
